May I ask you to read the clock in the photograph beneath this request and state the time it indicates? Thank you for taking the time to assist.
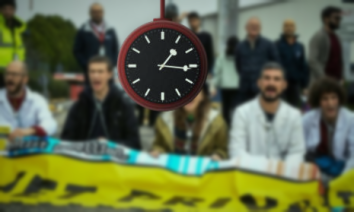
1:16
